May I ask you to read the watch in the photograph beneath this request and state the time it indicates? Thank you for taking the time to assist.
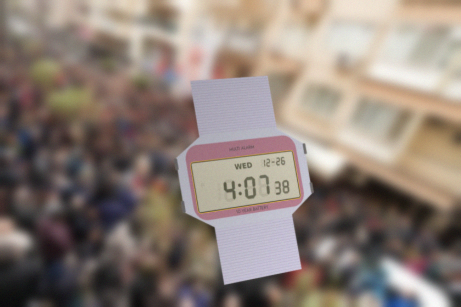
4:07:38
